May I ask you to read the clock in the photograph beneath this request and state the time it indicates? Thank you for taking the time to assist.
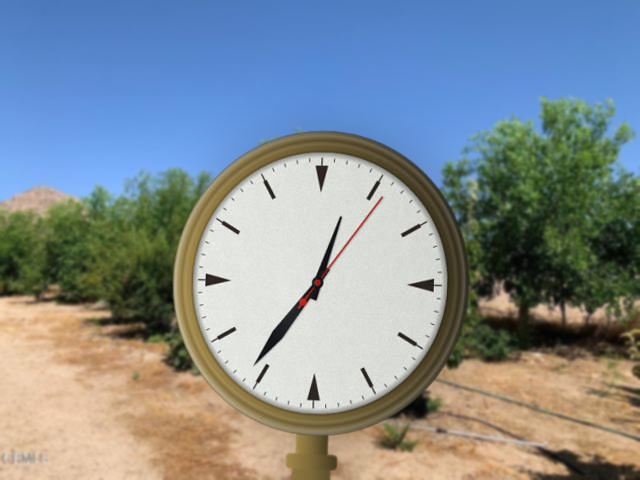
12:36:06
